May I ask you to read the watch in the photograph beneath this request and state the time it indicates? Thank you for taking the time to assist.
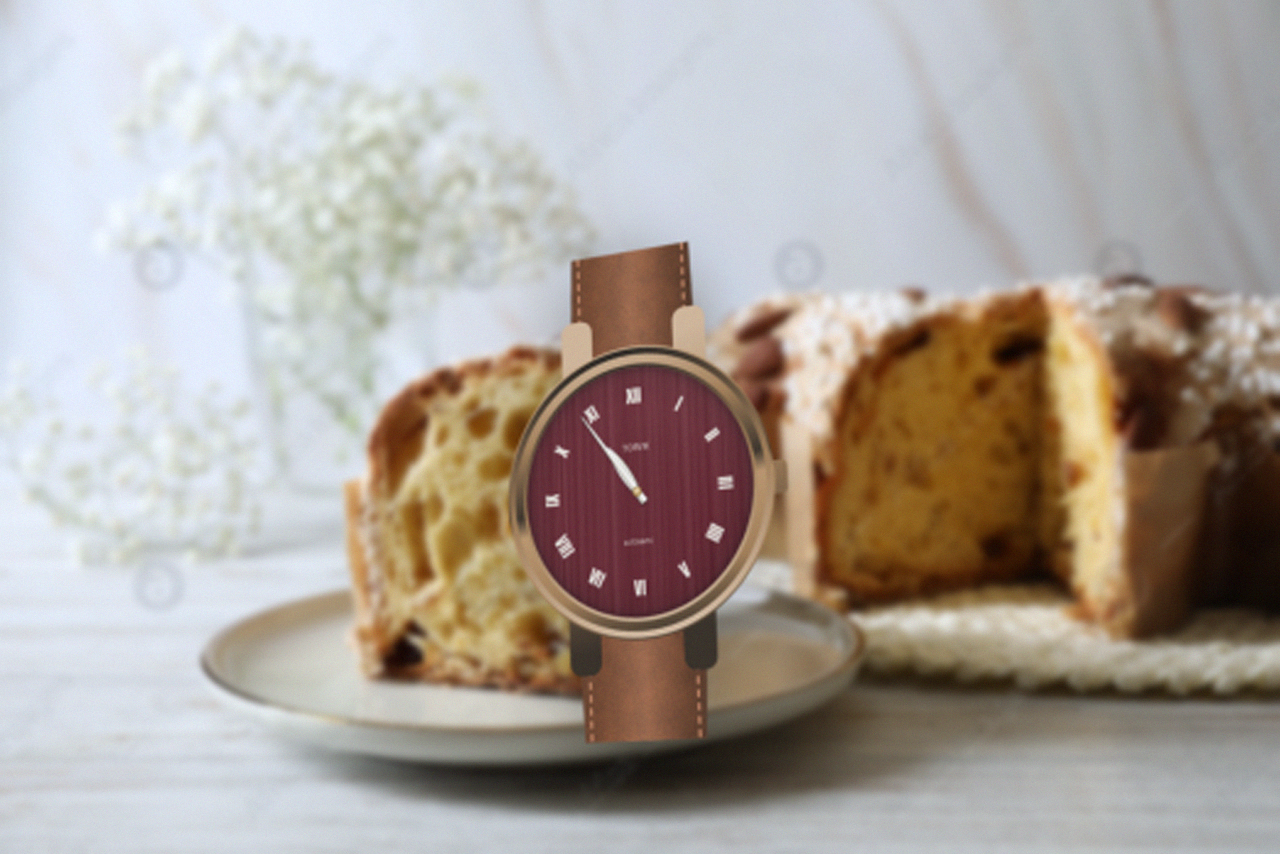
10:54
